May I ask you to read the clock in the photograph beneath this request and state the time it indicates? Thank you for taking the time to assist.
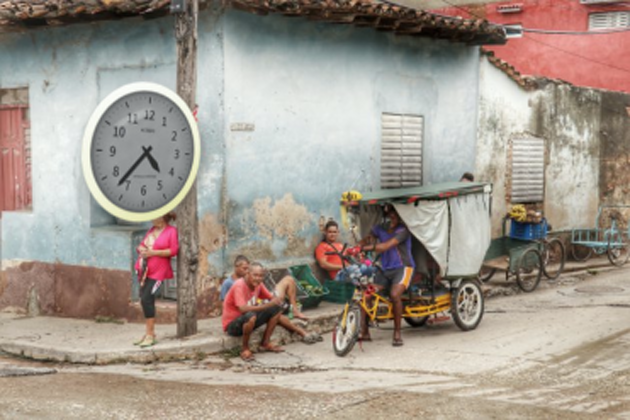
4:37
